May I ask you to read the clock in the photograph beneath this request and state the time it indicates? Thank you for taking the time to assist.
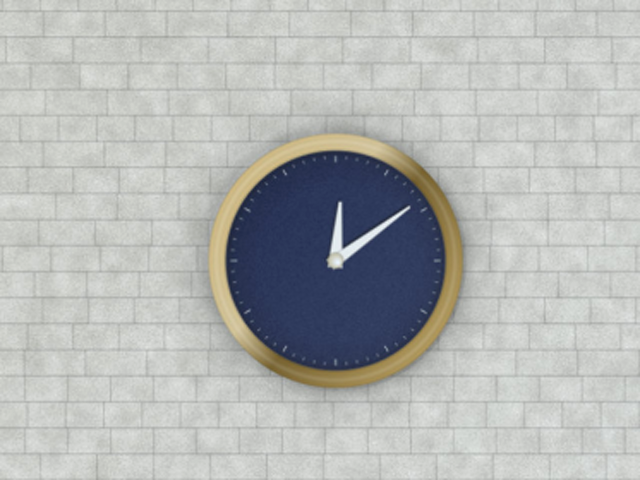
12:09
